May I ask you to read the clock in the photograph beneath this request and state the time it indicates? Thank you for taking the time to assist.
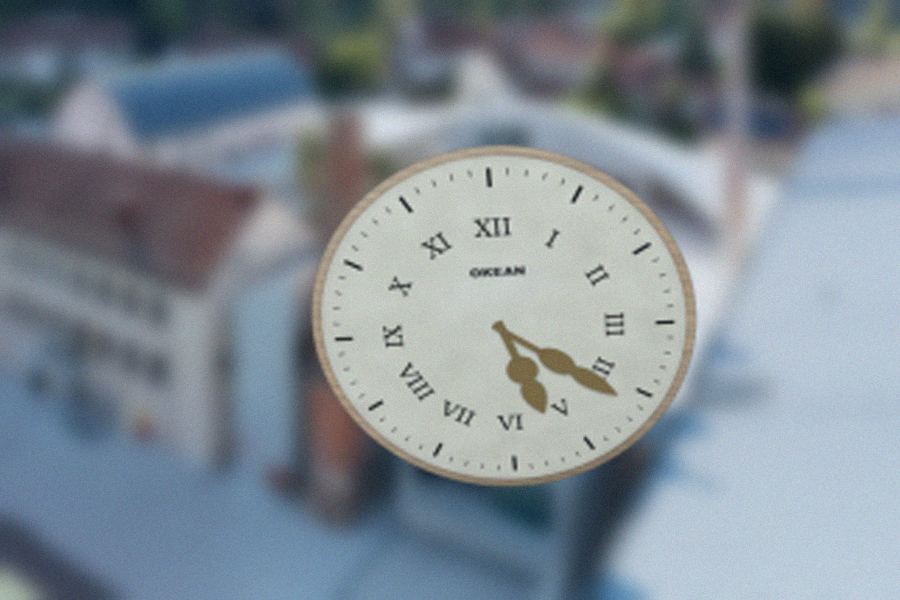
5:21
